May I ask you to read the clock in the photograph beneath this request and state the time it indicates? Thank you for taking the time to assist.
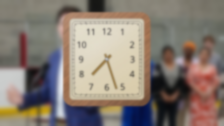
7:27
